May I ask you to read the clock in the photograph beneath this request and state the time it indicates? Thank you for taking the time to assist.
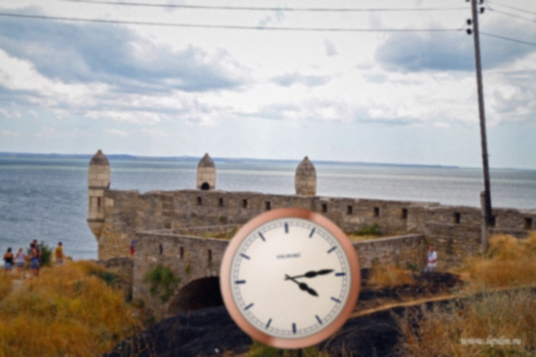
4:14
